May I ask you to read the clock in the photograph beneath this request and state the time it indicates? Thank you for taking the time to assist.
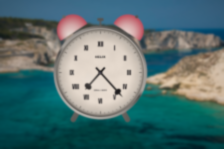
7:23
